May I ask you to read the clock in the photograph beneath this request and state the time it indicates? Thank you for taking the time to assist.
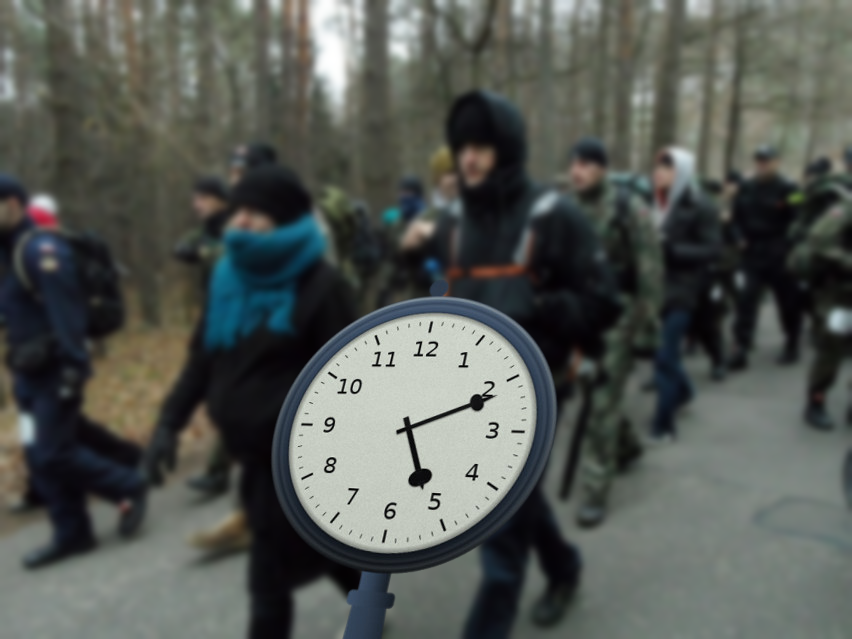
5:11
